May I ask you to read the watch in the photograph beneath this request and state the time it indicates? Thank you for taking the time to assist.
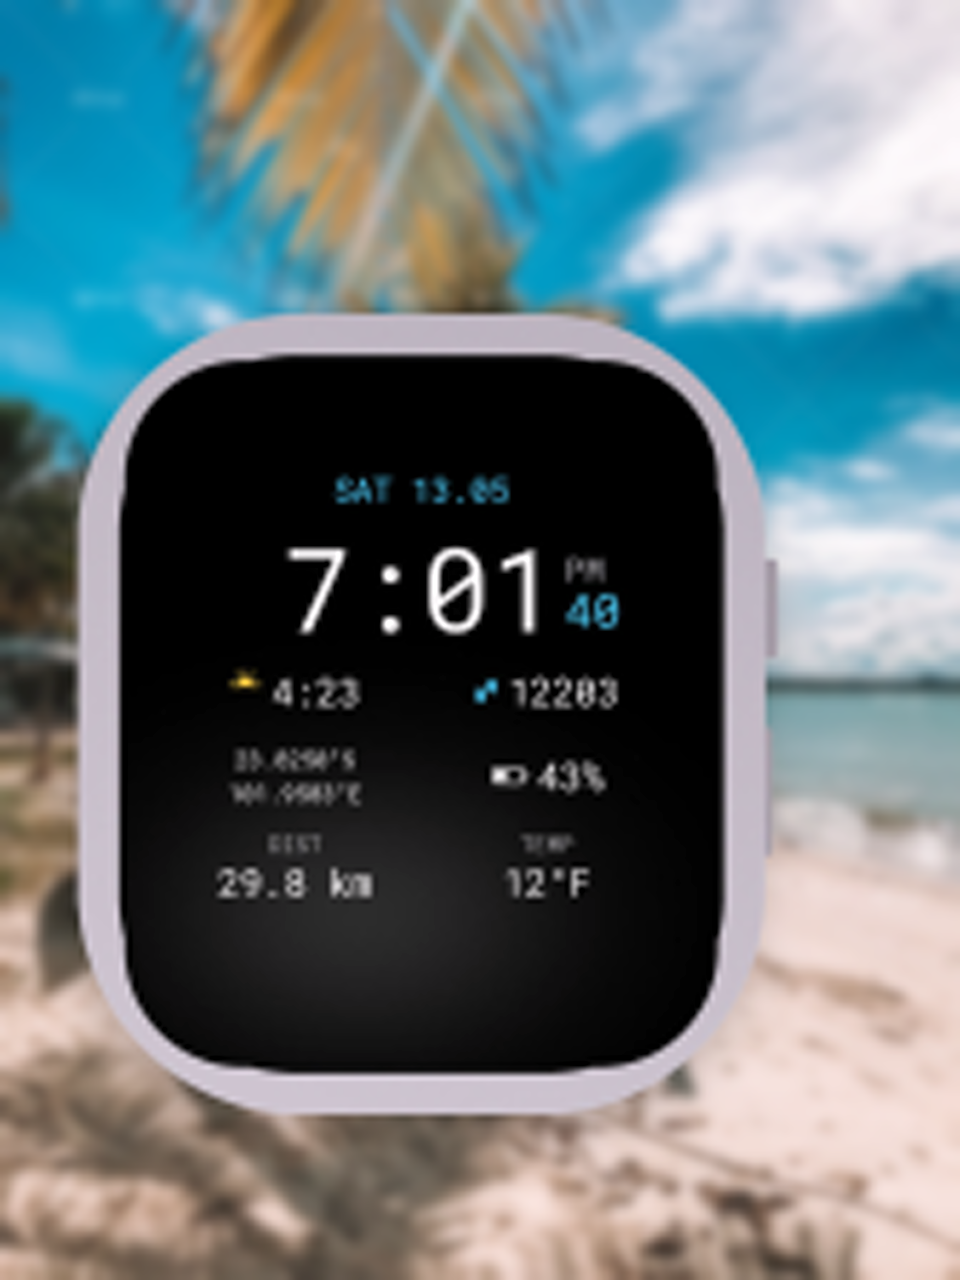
7:01:40
